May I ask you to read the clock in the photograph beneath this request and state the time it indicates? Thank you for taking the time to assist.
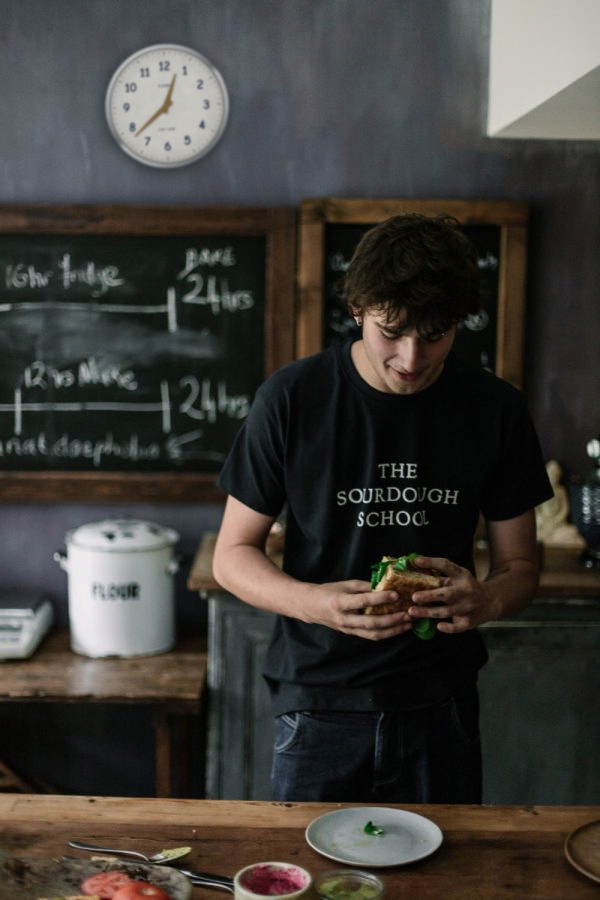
12:38
